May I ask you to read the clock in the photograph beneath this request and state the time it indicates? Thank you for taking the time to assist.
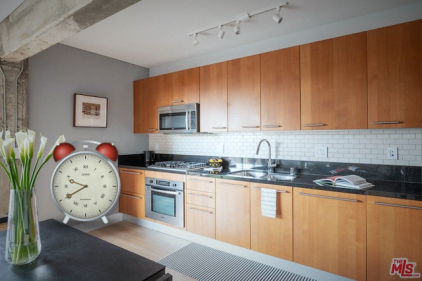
9:40
